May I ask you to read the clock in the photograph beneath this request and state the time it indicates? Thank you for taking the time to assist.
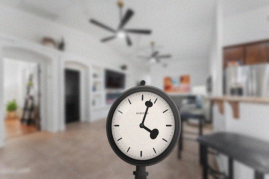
4:03
